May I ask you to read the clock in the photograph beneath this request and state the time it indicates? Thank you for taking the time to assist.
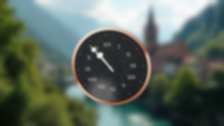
10:54
